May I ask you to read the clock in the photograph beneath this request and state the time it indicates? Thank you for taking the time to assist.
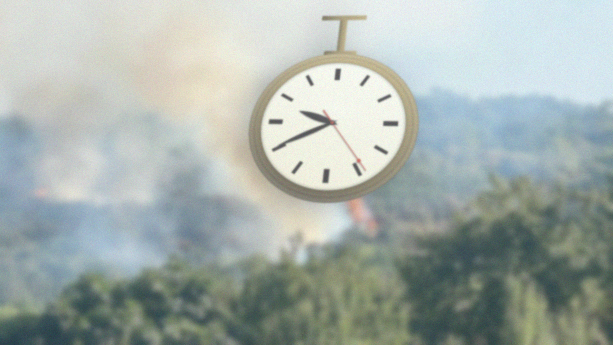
9:40:24
